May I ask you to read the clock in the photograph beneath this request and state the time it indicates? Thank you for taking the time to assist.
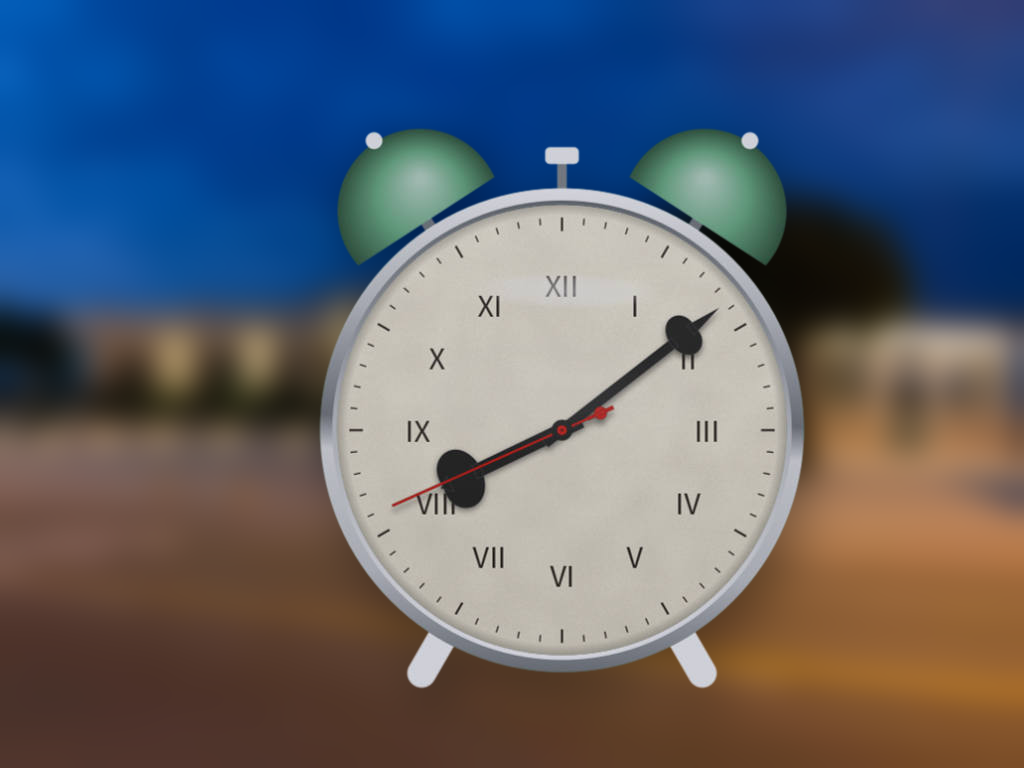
8:08:41
